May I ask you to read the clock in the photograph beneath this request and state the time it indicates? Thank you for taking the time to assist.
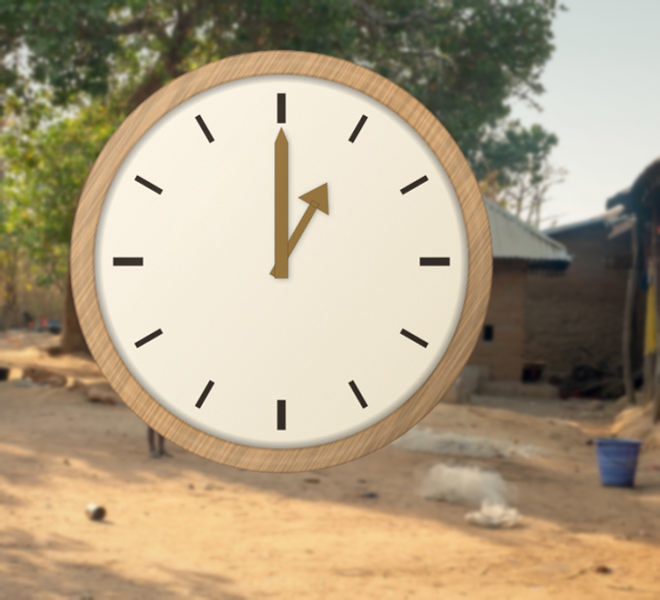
1:00
